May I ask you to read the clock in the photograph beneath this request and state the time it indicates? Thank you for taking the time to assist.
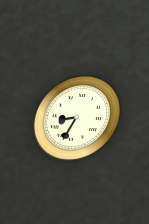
8:33
